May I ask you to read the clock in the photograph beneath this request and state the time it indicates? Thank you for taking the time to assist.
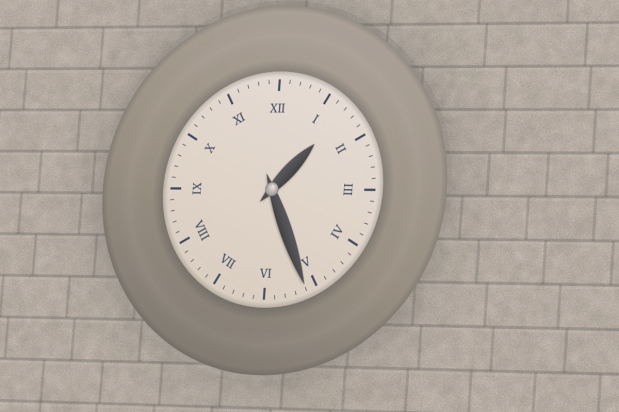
1:26
